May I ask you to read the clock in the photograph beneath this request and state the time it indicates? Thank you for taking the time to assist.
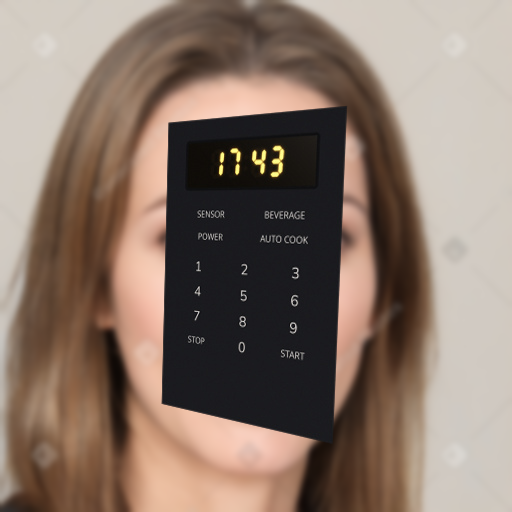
17:43
